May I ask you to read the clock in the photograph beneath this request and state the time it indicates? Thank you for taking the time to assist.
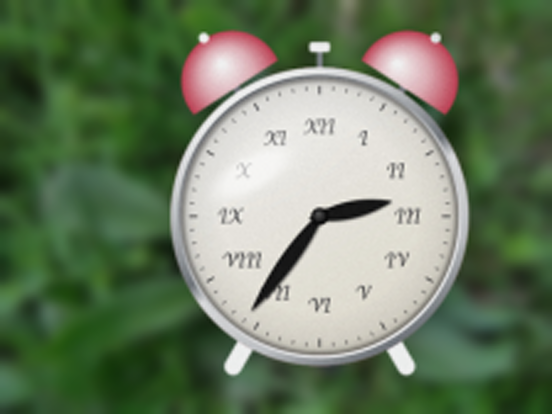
2:36
